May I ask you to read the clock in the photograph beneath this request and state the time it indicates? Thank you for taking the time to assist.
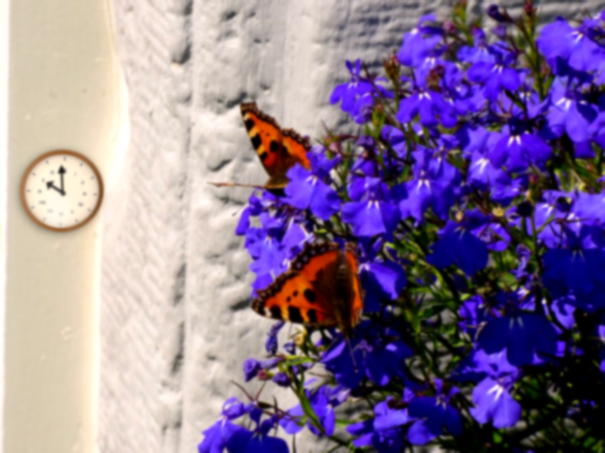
9:59
